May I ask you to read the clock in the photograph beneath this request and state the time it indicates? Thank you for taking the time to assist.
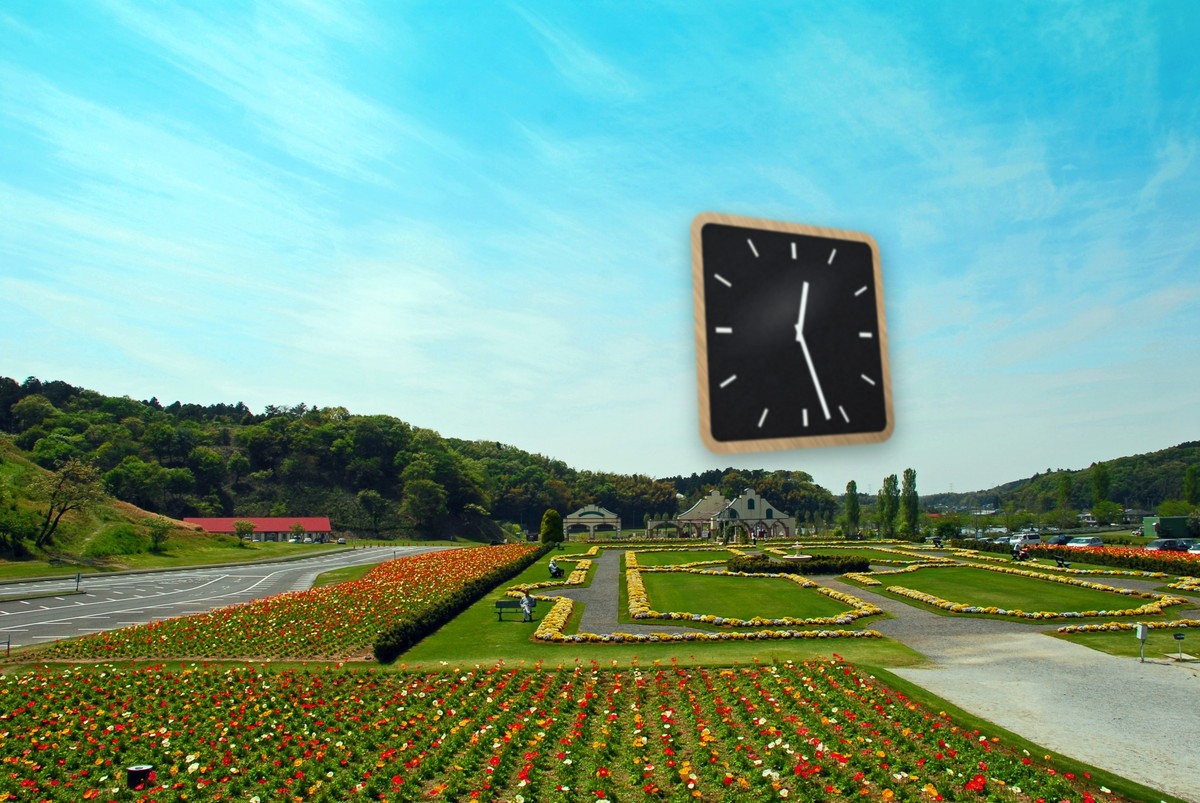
12:27
